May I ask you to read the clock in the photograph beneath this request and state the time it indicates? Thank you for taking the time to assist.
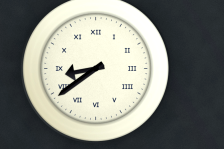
8:39
